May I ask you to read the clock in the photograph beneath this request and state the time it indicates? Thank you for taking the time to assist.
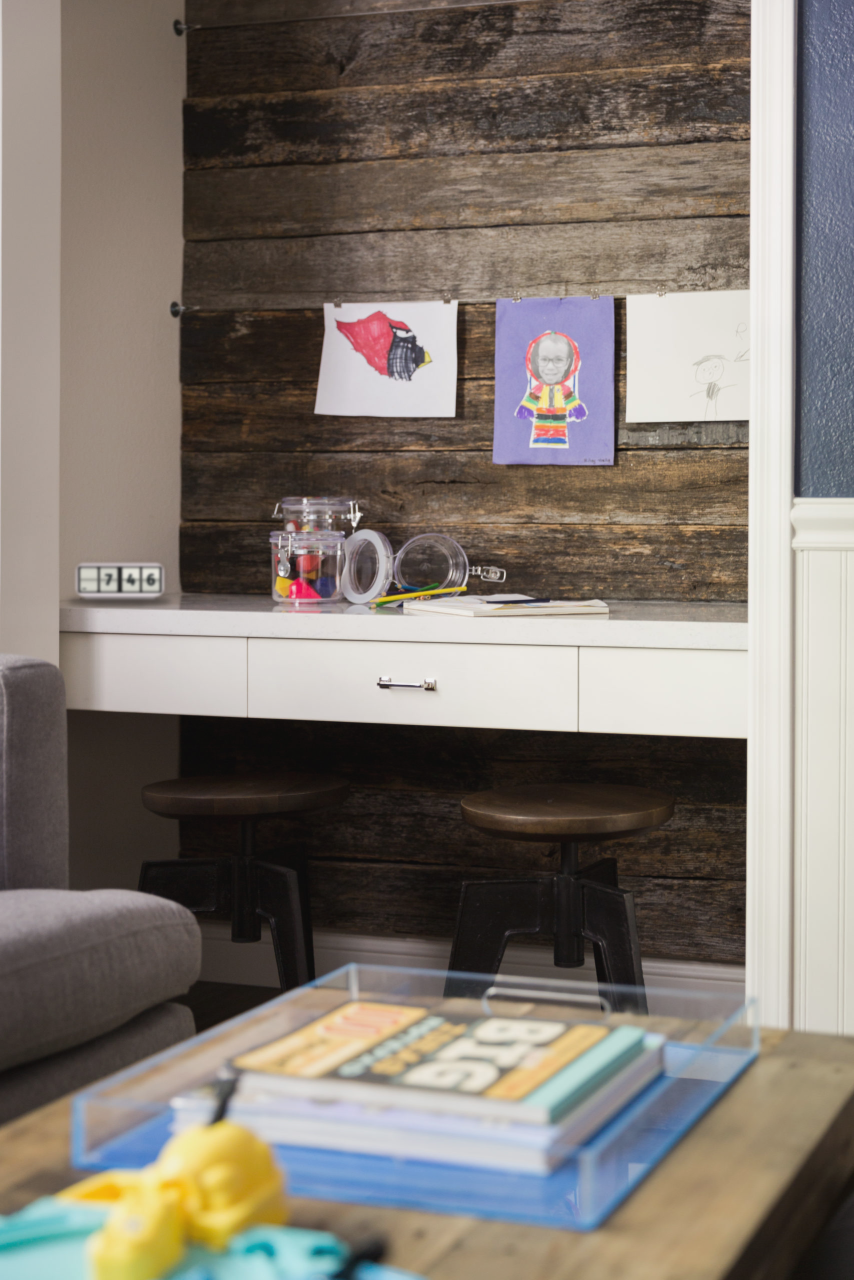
7:46
